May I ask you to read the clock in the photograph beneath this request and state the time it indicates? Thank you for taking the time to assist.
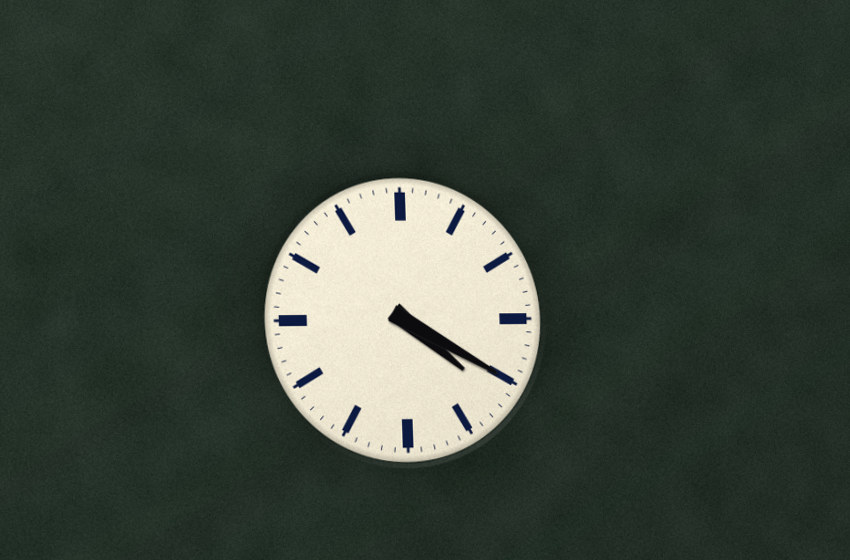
4:20
